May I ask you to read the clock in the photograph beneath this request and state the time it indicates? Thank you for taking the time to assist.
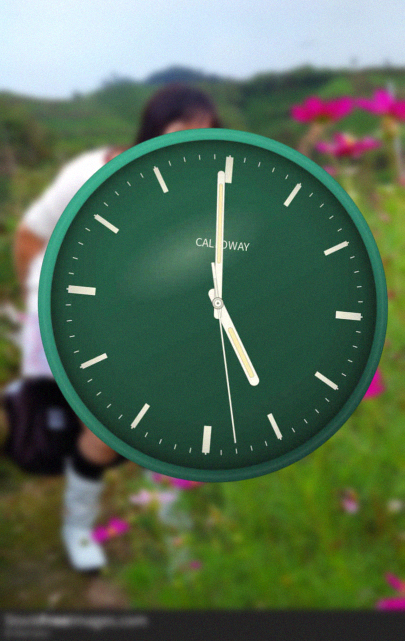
4:59:28
